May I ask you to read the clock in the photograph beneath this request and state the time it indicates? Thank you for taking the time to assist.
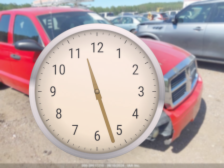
11:27
